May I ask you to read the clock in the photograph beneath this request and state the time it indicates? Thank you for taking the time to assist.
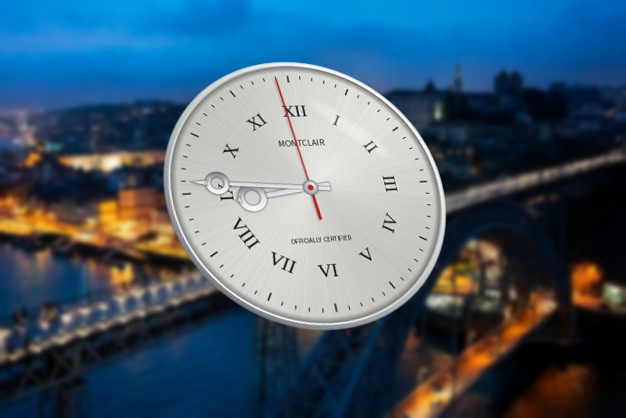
8:45:59
